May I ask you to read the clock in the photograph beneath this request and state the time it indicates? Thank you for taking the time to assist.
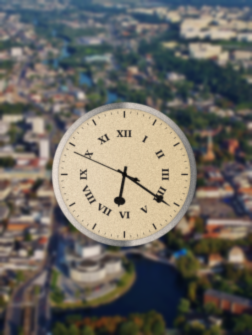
6:20:49
